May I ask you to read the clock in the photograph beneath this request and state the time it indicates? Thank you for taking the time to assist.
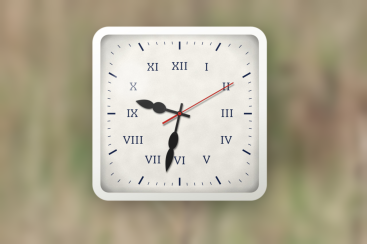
9:32:10
